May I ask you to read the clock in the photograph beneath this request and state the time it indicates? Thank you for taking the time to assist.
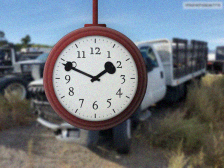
1:49
